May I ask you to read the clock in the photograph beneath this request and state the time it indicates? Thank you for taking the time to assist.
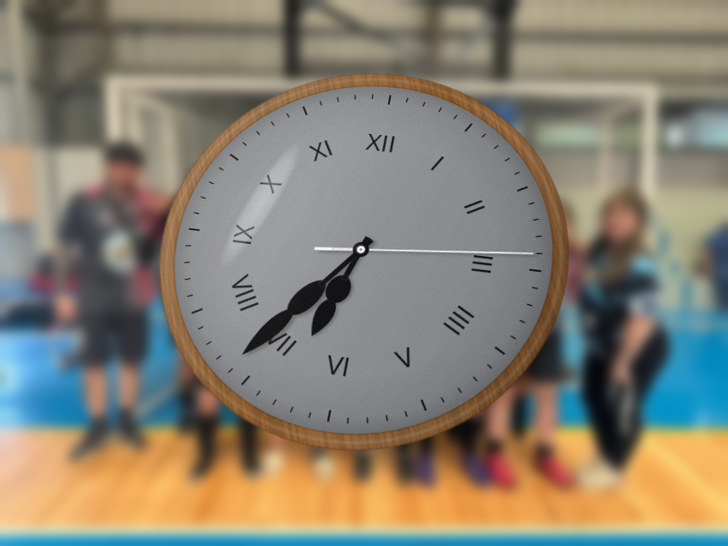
6:36:14
